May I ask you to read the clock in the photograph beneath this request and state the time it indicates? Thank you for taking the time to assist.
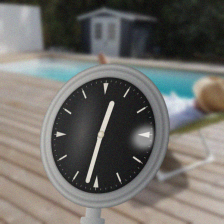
12:32
